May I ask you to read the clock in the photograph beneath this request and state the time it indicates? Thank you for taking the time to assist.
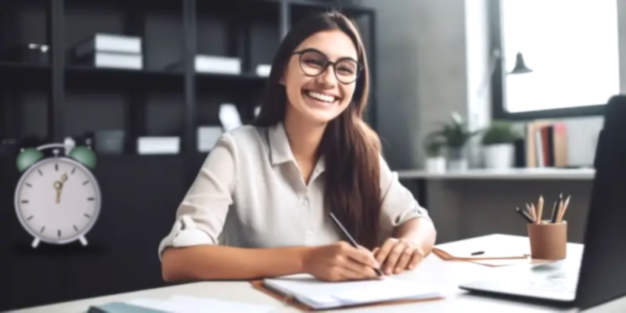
12:03
